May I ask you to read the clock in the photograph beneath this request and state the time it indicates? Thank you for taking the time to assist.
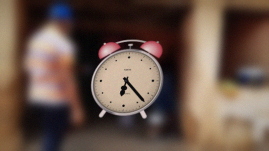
6:23
